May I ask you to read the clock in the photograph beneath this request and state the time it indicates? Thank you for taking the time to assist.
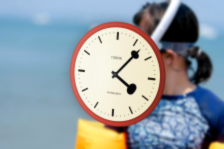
4:07
